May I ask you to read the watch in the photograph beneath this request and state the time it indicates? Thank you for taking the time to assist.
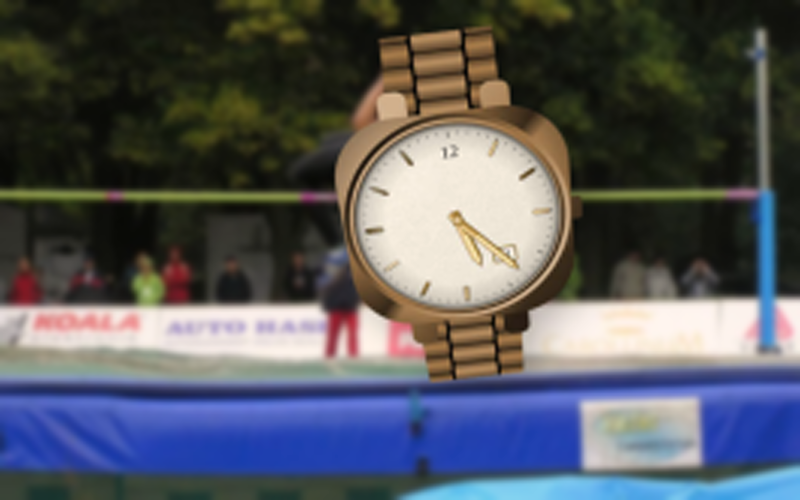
5:23
